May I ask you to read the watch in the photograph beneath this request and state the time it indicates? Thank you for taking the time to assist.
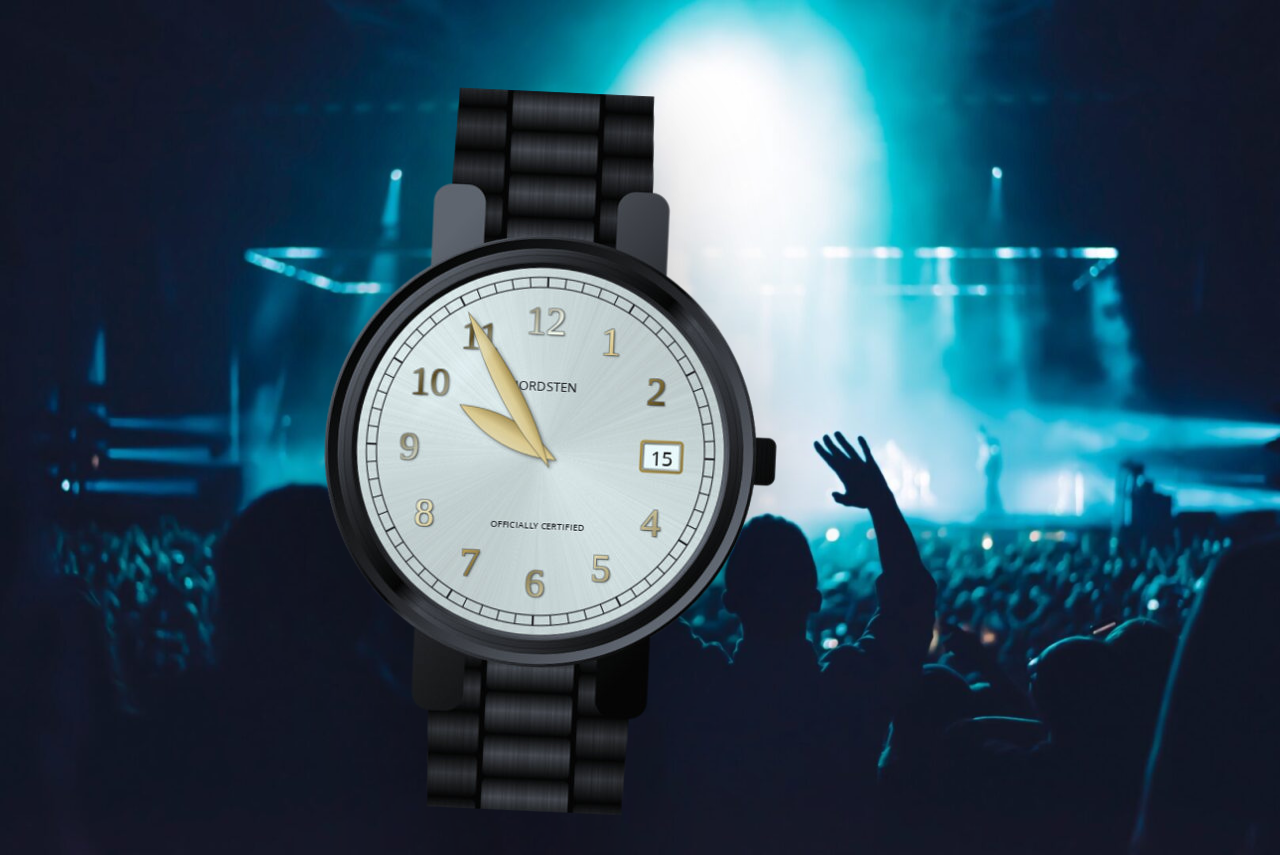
9:55
